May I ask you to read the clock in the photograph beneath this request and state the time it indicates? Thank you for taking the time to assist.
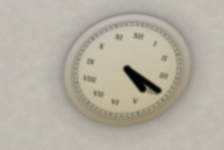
4:19
